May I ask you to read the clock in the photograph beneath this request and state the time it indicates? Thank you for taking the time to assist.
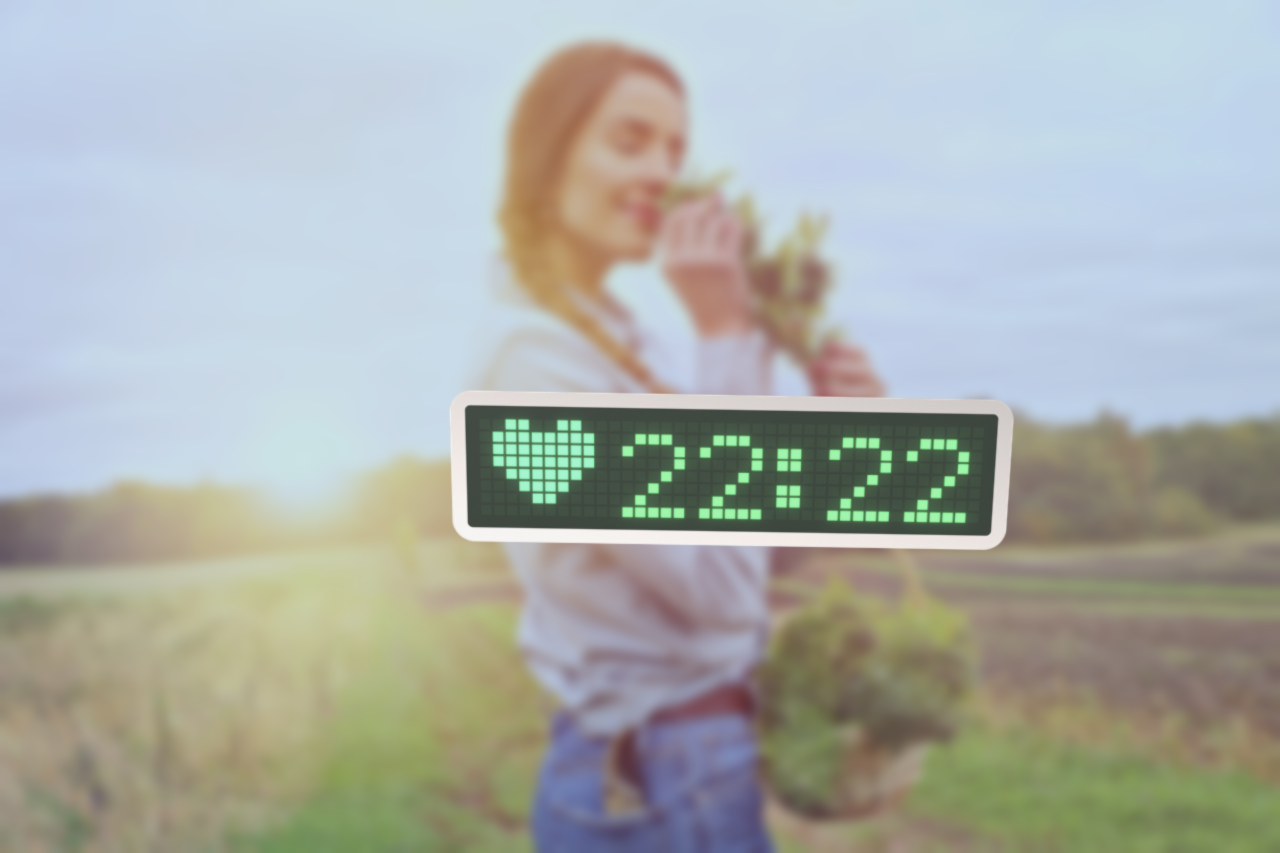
22:22
